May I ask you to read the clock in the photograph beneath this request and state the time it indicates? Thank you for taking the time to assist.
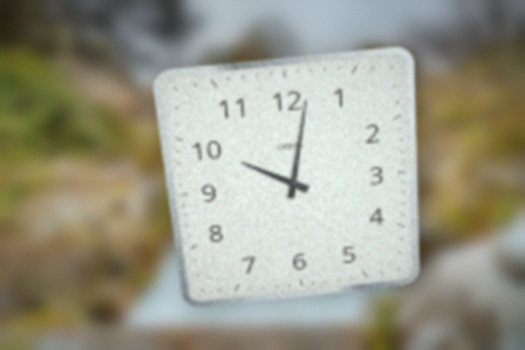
10:02
